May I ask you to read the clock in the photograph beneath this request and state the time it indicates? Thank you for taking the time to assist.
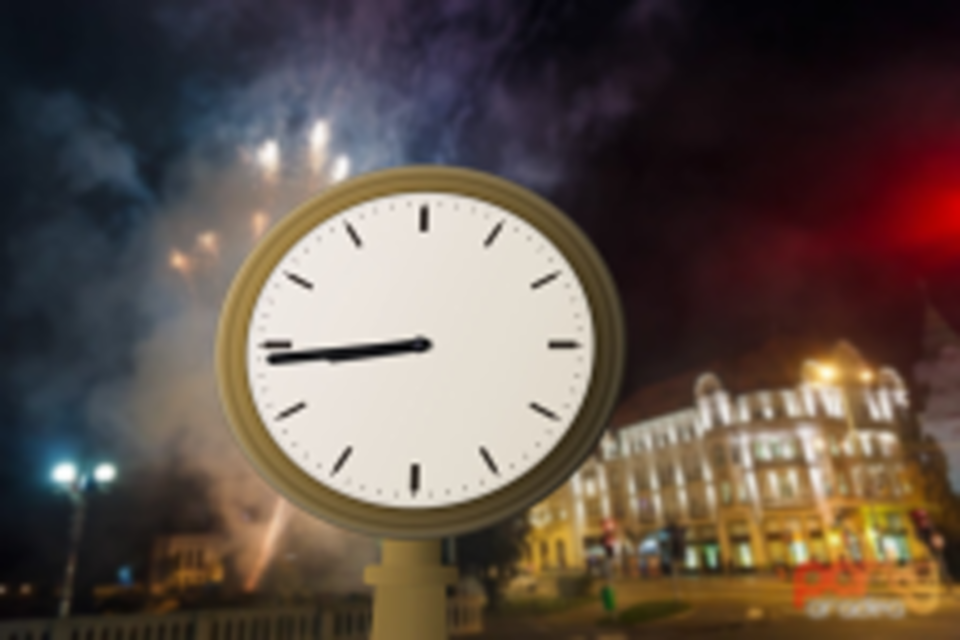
8:44
